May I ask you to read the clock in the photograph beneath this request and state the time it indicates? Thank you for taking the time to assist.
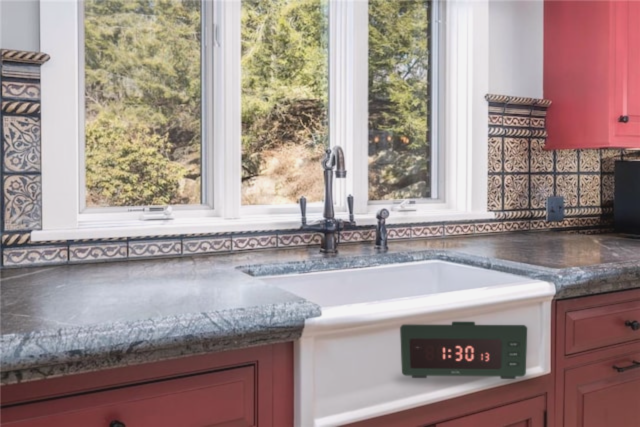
1:30
